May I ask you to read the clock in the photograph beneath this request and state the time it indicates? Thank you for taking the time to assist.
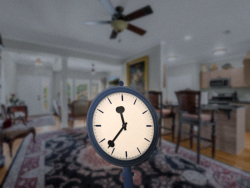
11:37
